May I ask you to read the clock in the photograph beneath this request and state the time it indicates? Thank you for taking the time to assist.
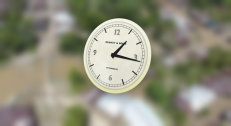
1:16
